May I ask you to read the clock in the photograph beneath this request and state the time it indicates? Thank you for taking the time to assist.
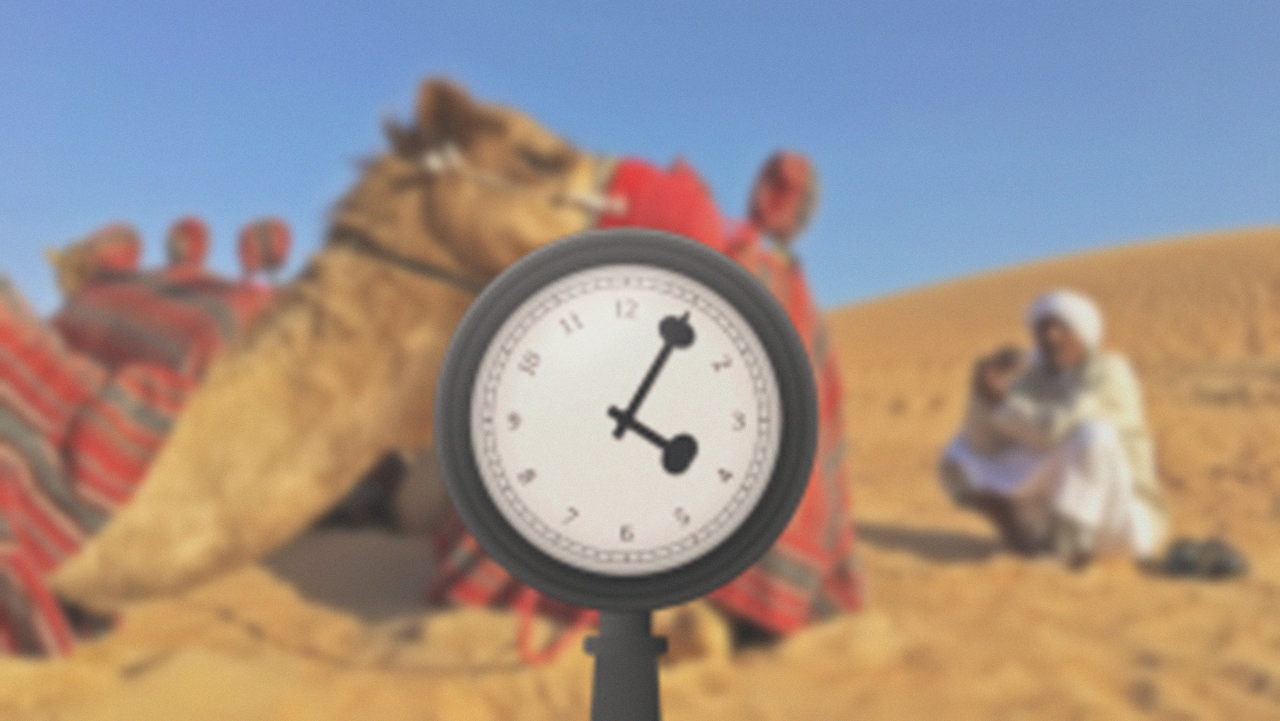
4:05
